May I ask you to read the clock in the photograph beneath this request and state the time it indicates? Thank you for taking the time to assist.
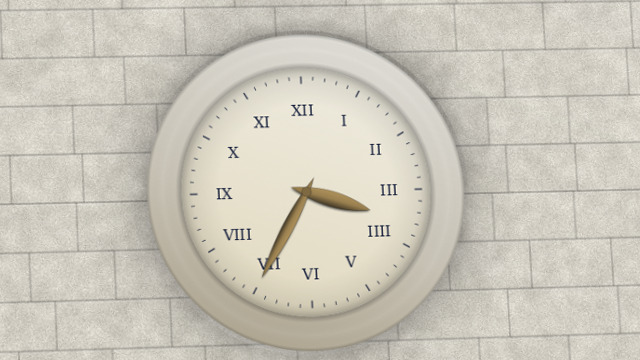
3:35
